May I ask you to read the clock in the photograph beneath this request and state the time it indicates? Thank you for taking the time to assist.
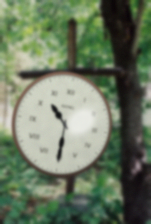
10:30
